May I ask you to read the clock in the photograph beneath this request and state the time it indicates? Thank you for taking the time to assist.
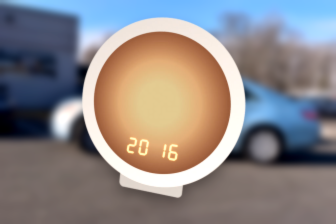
20:16
